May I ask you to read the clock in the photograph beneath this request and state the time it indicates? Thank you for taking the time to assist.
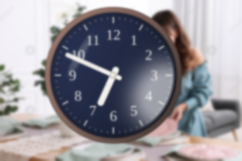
6:49
